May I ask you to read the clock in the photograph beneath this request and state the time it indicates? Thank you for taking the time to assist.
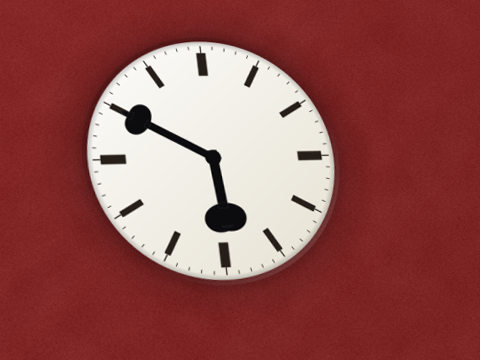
5:50
